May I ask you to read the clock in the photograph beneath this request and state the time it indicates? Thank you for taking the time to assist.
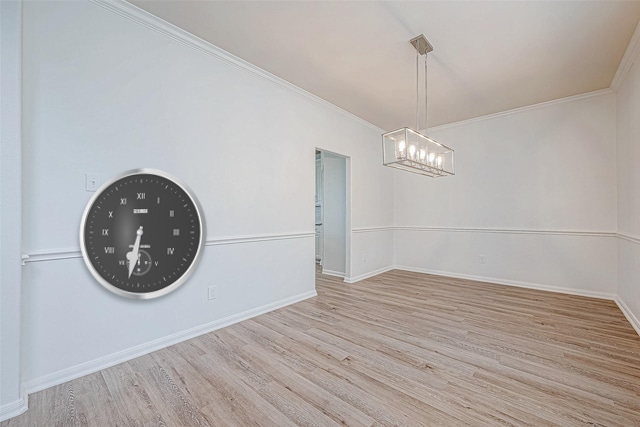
6:32
